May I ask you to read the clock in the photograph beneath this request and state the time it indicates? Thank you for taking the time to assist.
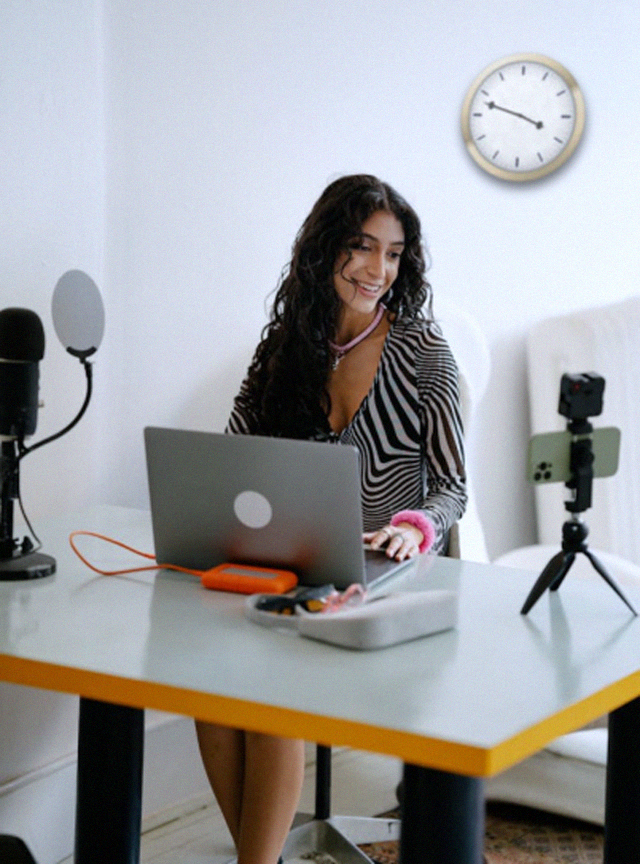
3:48
